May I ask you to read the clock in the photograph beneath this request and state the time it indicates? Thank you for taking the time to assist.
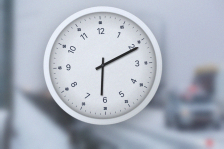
6:11
